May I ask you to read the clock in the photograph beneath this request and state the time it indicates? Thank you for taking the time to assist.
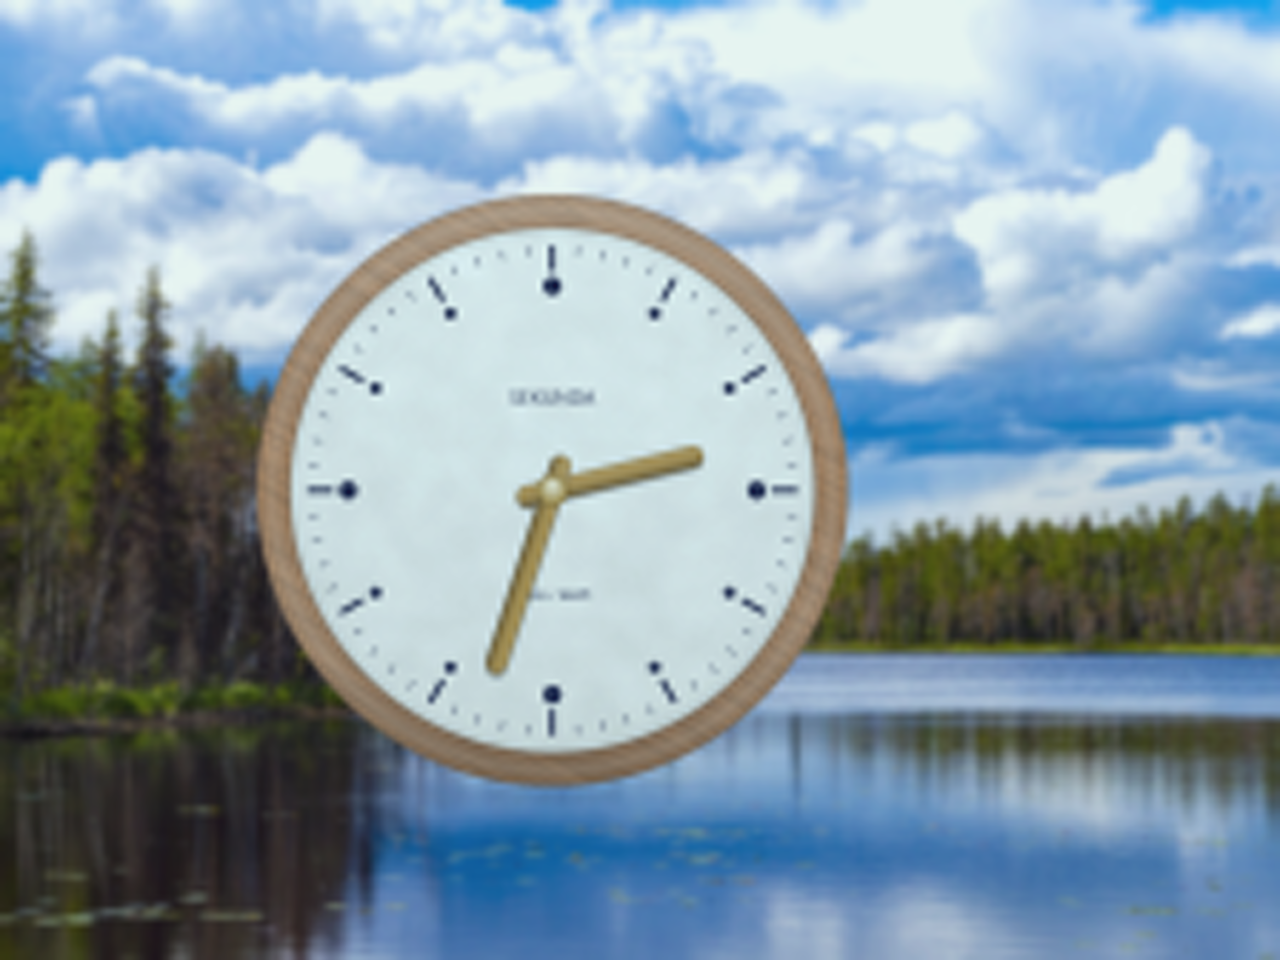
2:33
